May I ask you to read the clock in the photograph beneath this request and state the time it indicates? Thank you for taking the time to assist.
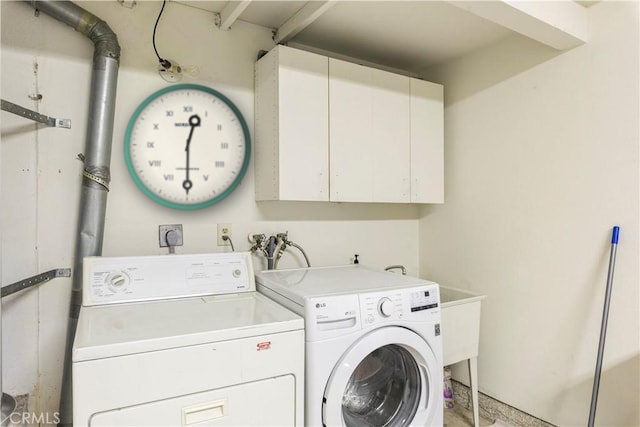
12:30
